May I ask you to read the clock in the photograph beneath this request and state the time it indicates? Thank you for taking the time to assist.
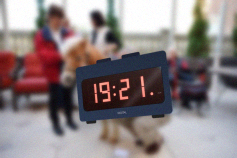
19:21
